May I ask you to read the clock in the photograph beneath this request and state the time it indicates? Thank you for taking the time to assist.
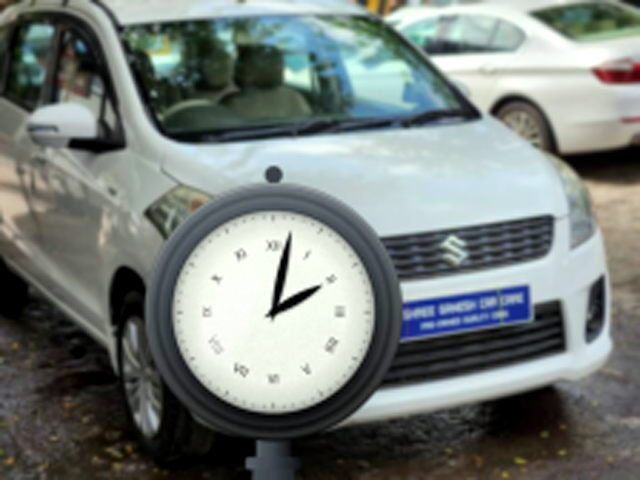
2:02
